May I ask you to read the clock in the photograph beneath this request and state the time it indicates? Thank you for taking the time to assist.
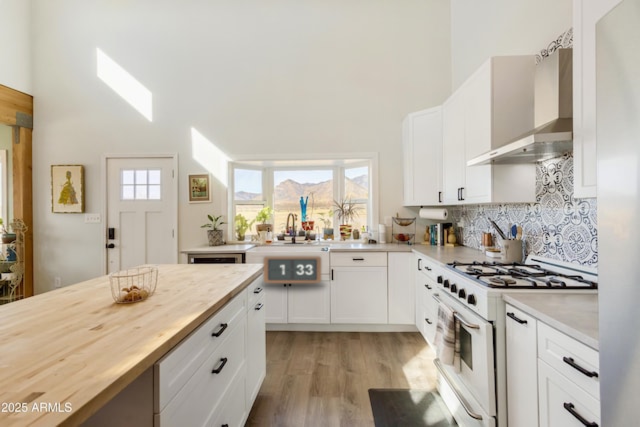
1:33
